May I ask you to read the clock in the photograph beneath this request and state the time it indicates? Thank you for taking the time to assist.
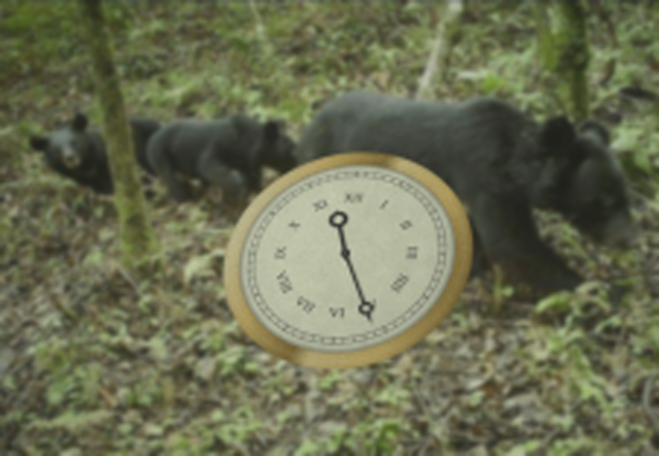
11:26
